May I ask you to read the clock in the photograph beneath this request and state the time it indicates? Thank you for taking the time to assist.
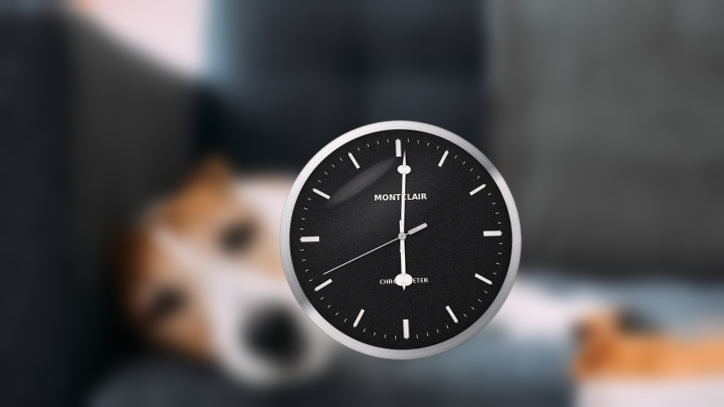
6:00:41
